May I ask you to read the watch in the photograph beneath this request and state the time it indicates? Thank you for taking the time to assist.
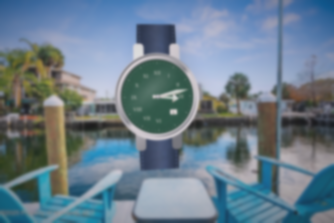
3:13
